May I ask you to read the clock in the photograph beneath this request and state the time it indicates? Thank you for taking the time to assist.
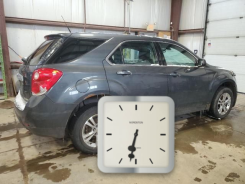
6:32
